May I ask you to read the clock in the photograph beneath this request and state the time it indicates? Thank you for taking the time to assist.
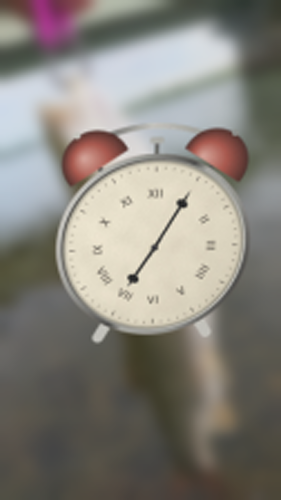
7:05
